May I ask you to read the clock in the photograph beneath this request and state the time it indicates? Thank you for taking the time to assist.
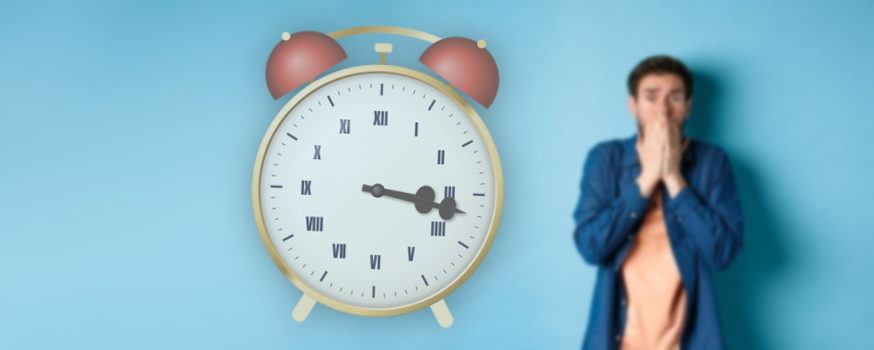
3:17
